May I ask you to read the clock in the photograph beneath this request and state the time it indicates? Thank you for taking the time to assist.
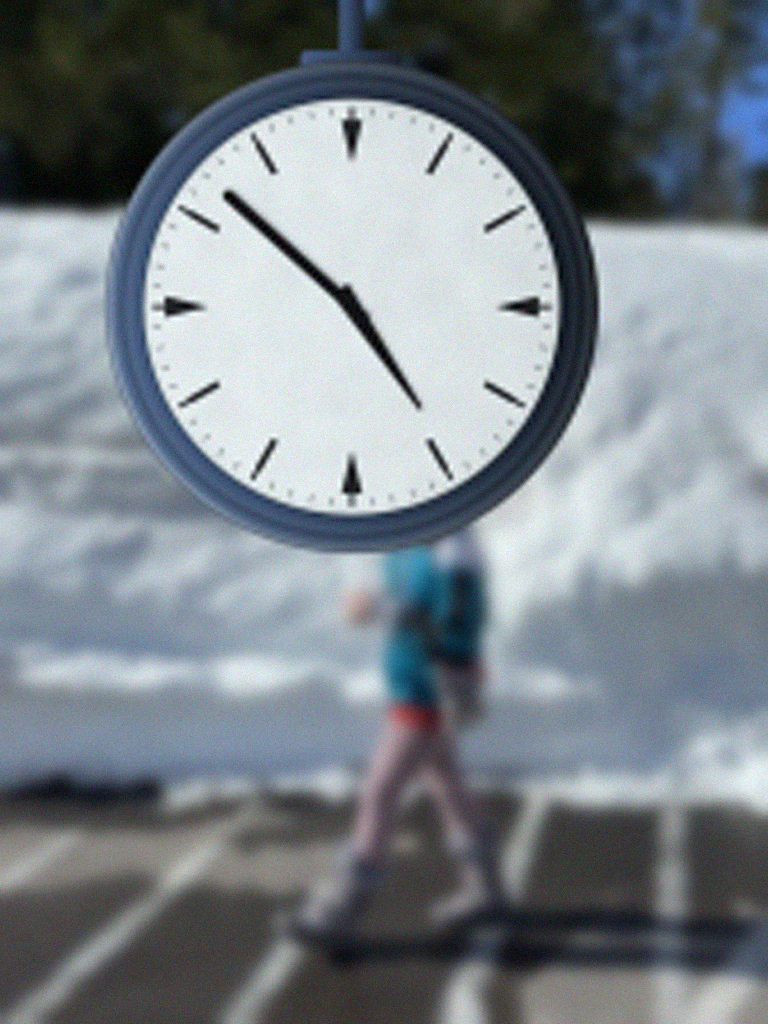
4:52
